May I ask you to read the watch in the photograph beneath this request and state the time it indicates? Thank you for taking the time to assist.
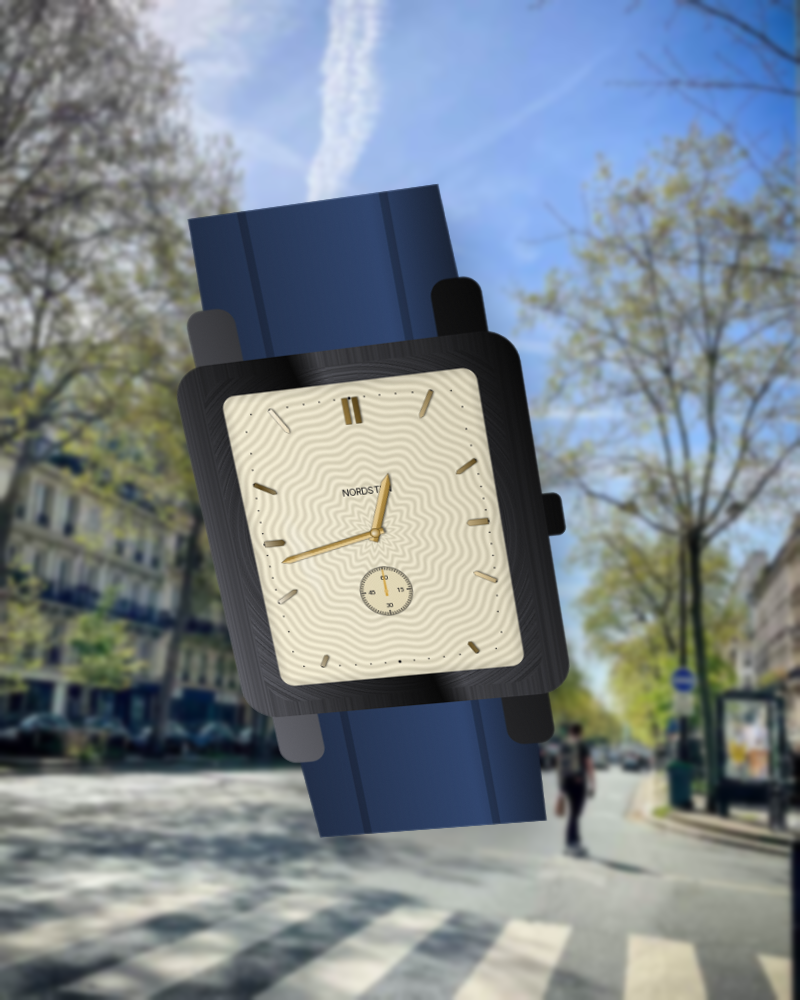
12:43
